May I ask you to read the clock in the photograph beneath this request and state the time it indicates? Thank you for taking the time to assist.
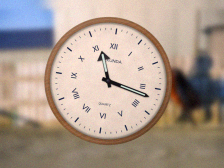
11:17
